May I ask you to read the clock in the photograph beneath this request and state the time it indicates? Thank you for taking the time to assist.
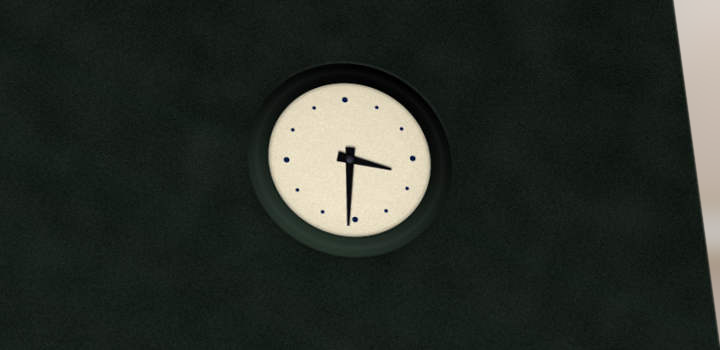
3:31
